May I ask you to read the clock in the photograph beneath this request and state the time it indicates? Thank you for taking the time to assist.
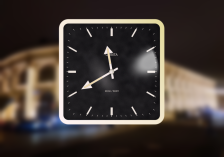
11:40
